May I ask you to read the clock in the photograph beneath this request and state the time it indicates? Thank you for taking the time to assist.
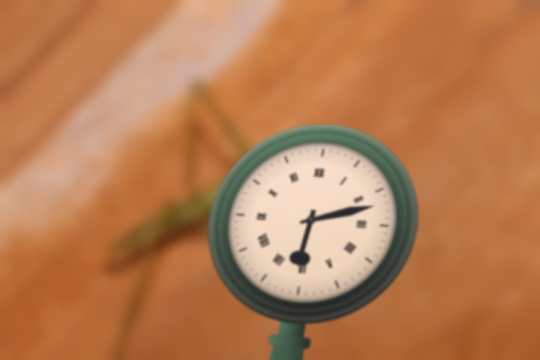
6:12
